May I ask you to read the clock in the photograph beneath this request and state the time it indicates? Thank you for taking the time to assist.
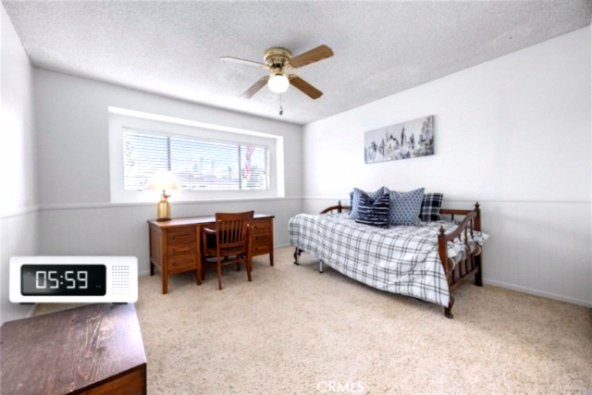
5:59
